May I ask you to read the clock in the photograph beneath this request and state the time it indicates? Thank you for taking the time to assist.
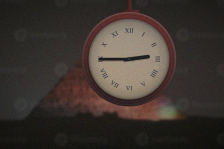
2:45
